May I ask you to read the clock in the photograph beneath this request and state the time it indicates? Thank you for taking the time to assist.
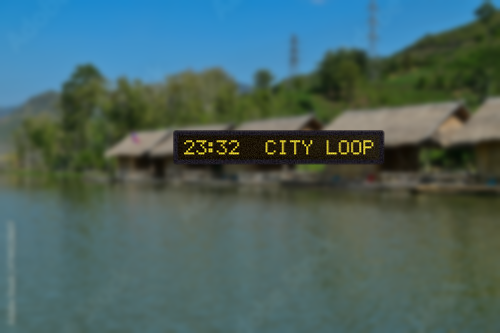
23:32
